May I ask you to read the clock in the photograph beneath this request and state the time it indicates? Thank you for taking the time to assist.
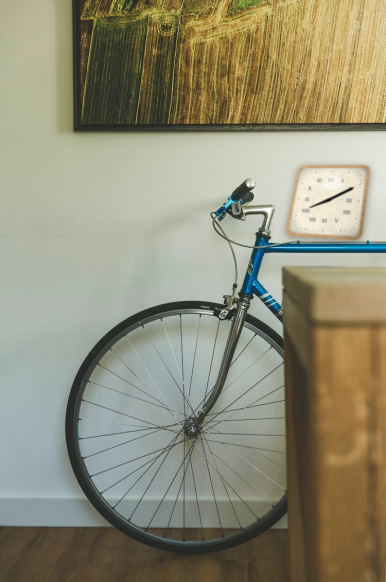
8:10
